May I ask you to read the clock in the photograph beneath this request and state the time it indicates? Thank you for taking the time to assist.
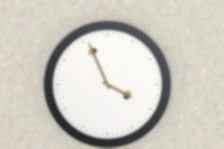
3:56
